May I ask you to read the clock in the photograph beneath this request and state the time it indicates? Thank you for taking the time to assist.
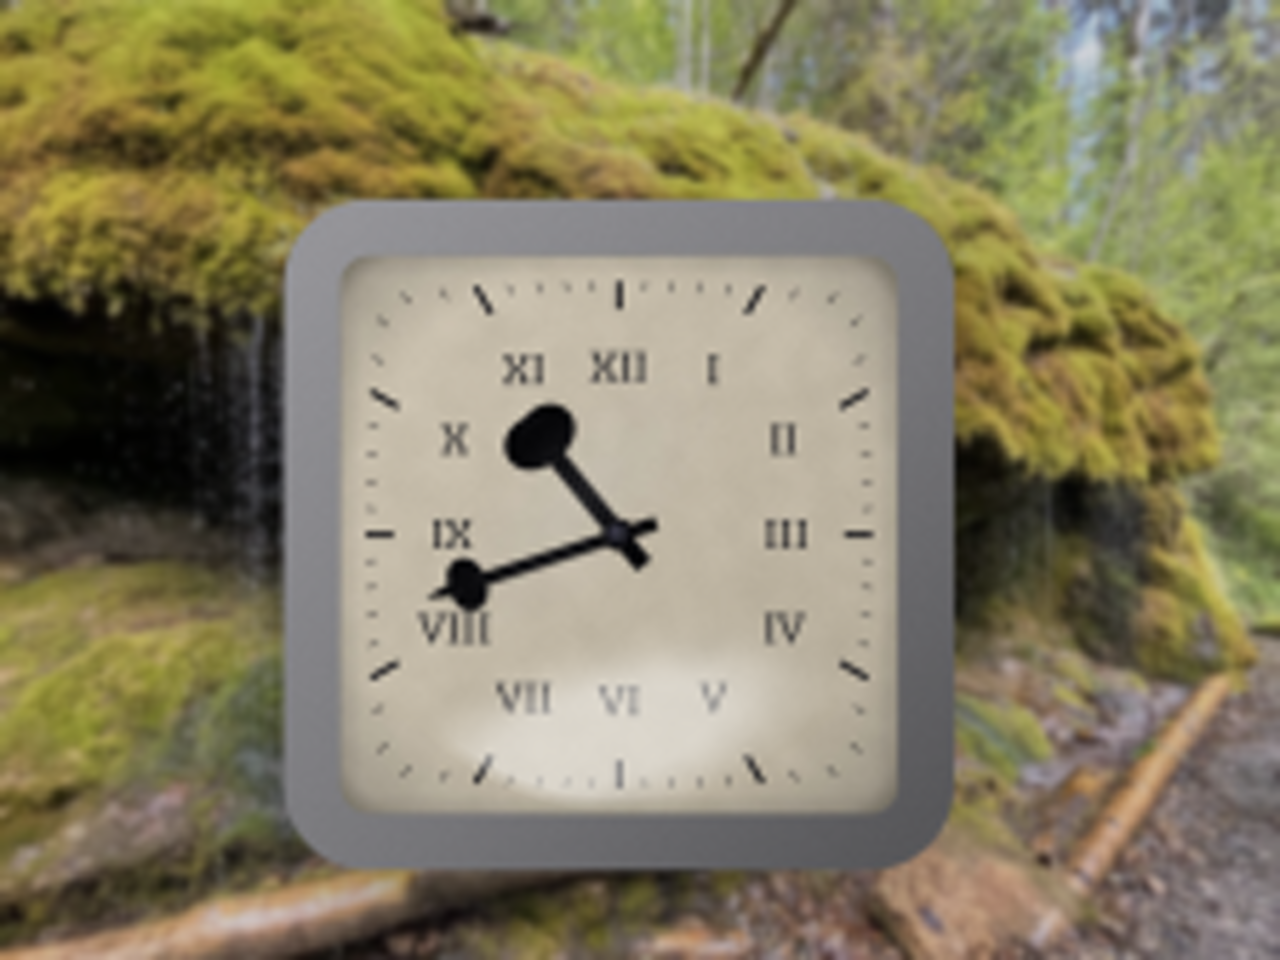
10:42
